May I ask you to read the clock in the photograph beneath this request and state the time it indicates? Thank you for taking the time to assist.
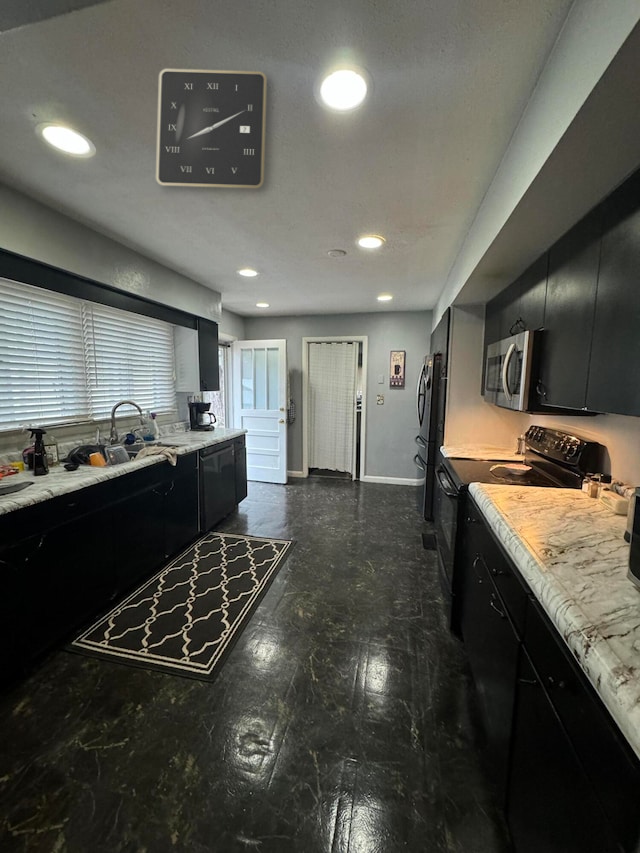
8:10
